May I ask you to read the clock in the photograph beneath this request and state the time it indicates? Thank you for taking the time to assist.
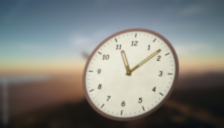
11:08
